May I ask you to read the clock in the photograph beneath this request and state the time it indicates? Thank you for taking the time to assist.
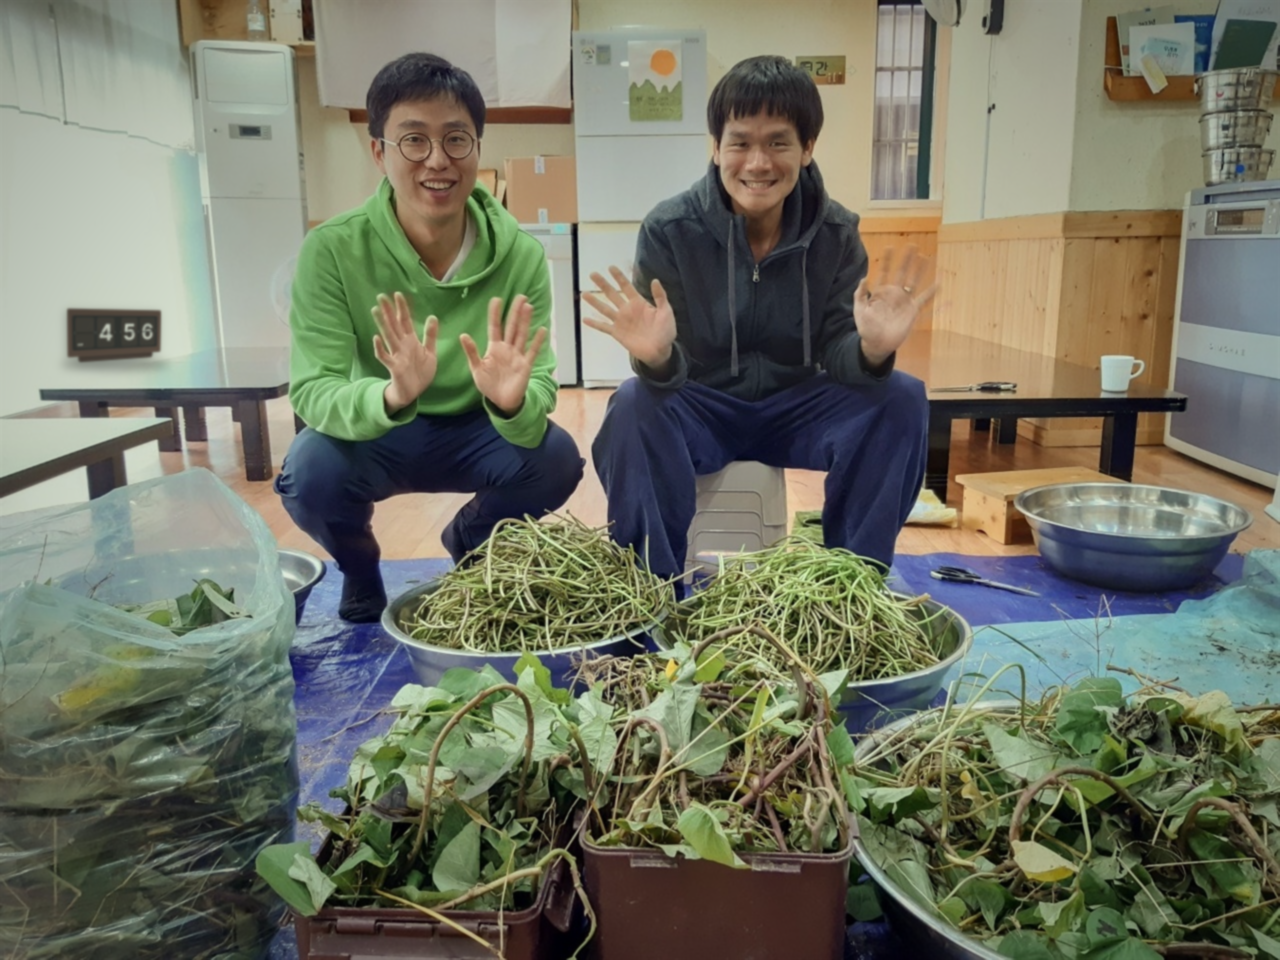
4:56
